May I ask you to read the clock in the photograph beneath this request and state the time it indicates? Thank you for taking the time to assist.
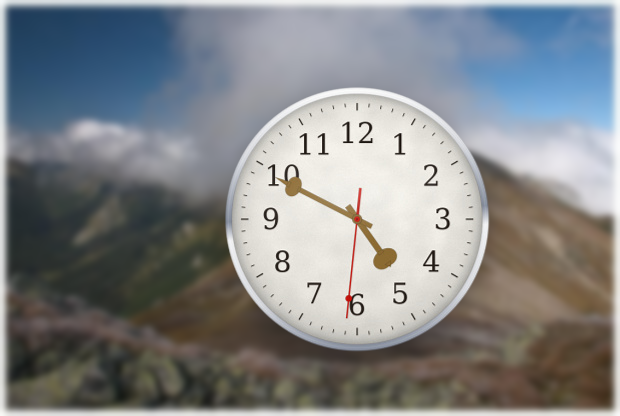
4:49:31
